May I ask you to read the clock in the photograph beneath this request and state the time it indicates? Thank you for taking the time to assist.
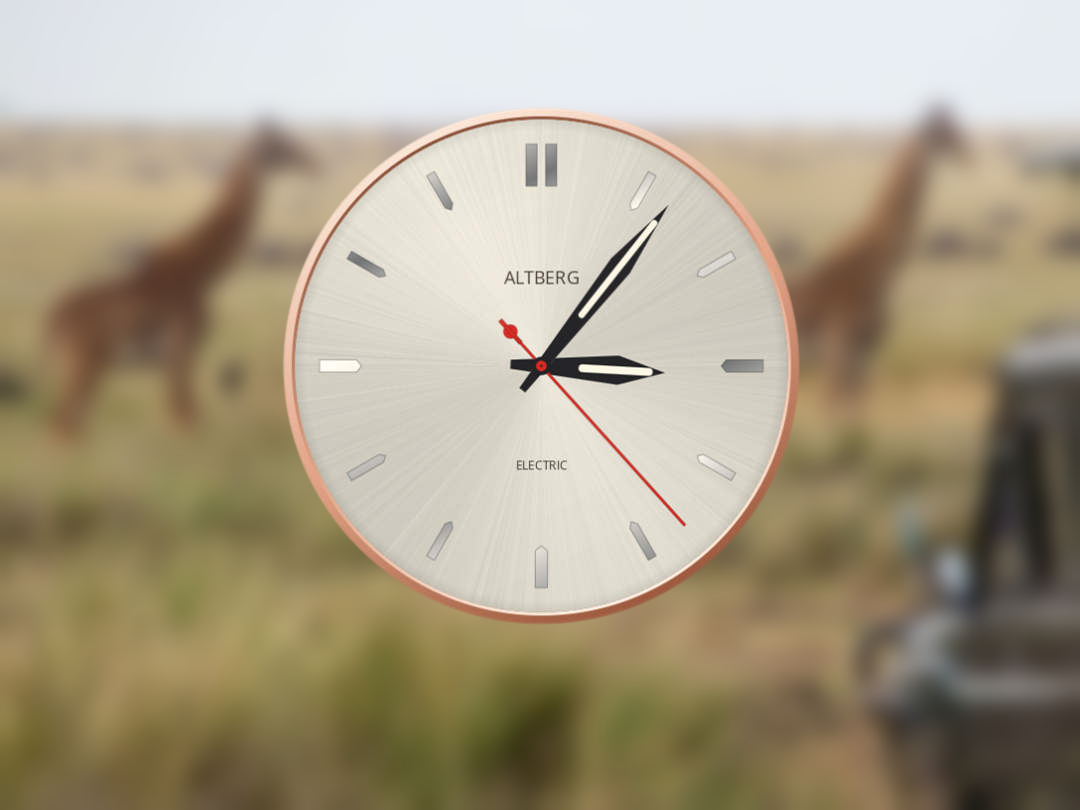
3:06:23
